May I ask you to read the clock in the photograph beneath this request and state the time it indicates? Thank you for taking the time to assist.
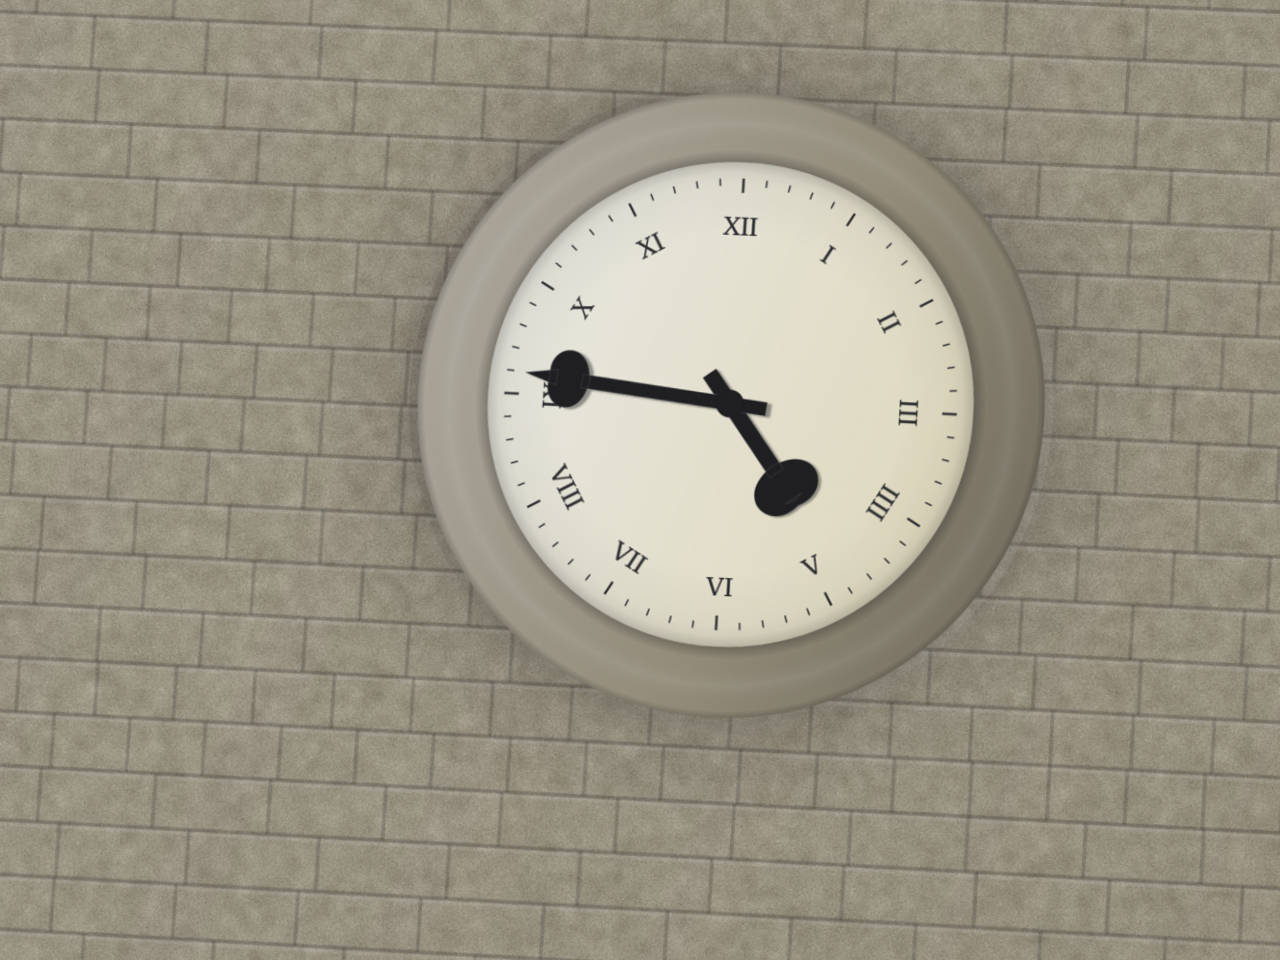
4:46
